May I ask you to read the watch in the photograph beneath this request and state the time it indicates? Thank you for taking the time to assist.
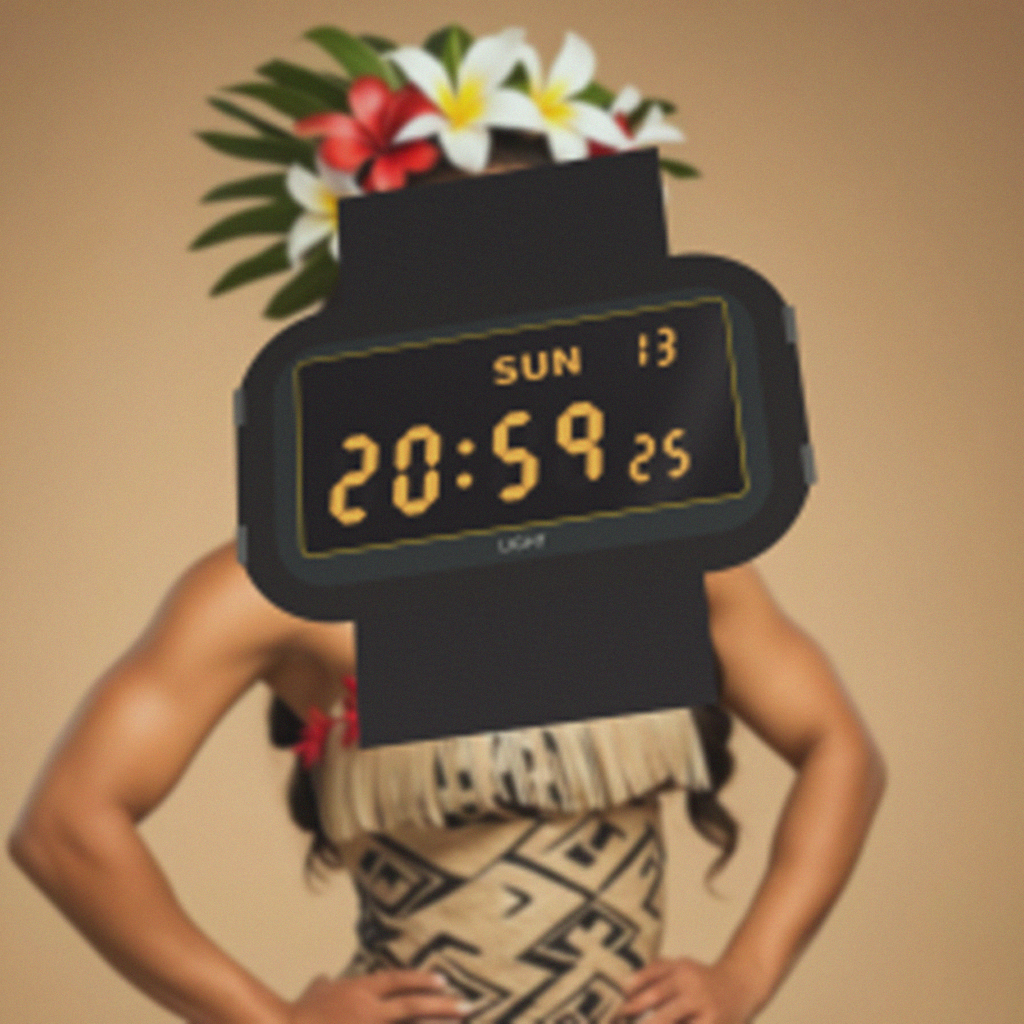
20:59:25
